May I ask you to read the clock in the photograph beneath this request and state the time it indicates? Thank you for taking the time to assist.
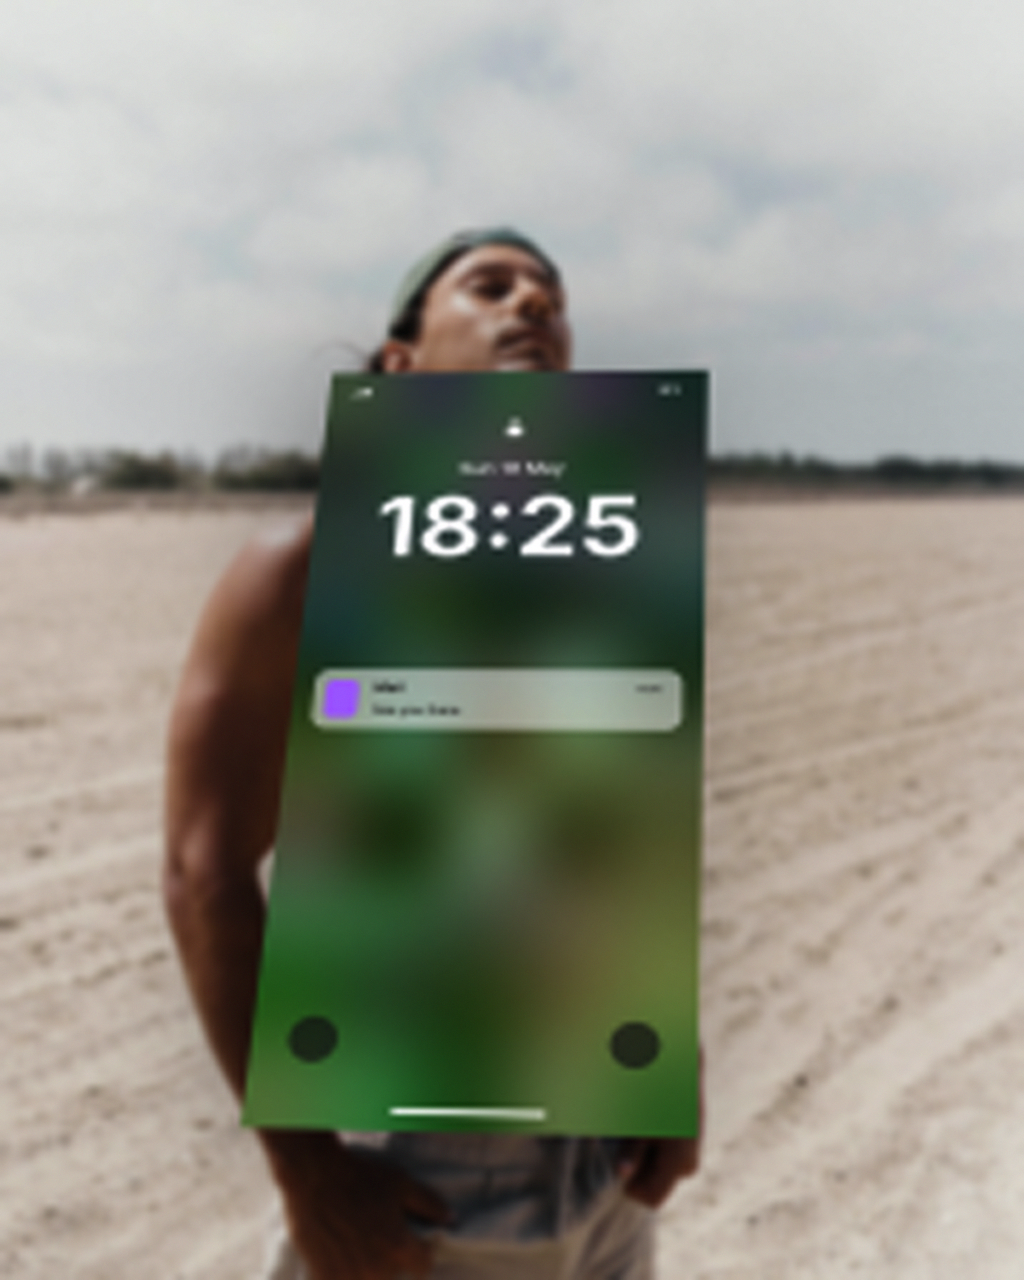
18:25
